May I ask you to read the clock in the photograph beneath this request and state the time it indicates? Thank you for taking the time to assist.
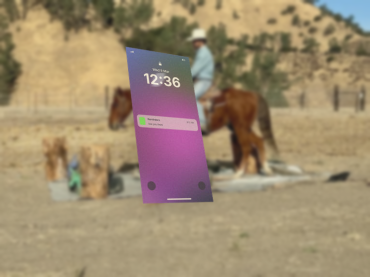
12:36
